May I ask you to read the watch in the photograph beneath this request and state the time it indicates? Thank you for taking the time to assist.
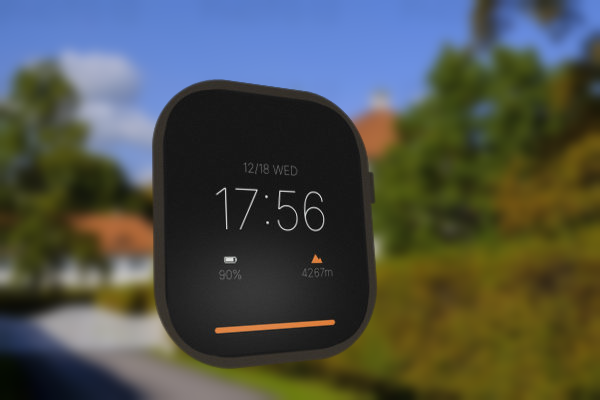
17:56
